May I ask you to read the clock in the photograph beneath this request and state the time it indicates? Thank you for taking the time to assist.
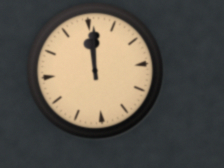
12:01
